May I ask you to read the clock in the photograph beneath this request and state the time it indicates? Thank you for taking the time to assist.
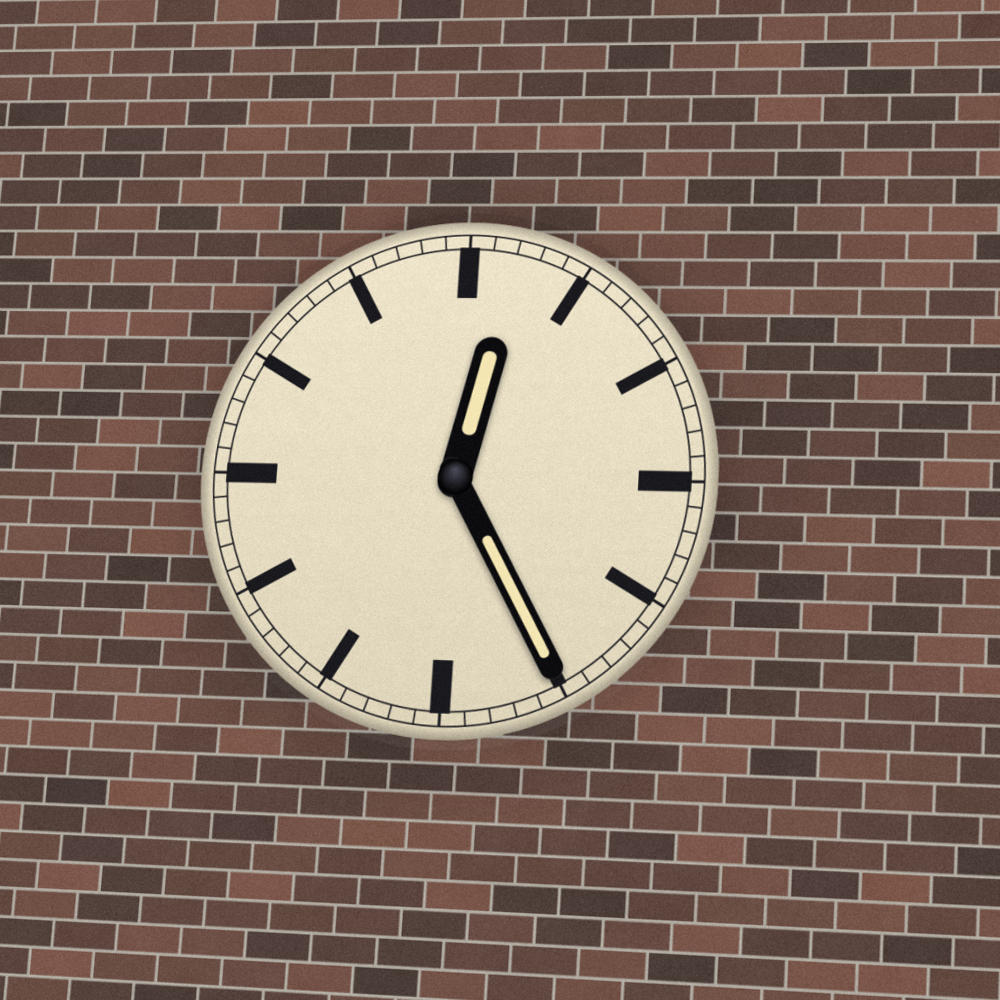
12:25
